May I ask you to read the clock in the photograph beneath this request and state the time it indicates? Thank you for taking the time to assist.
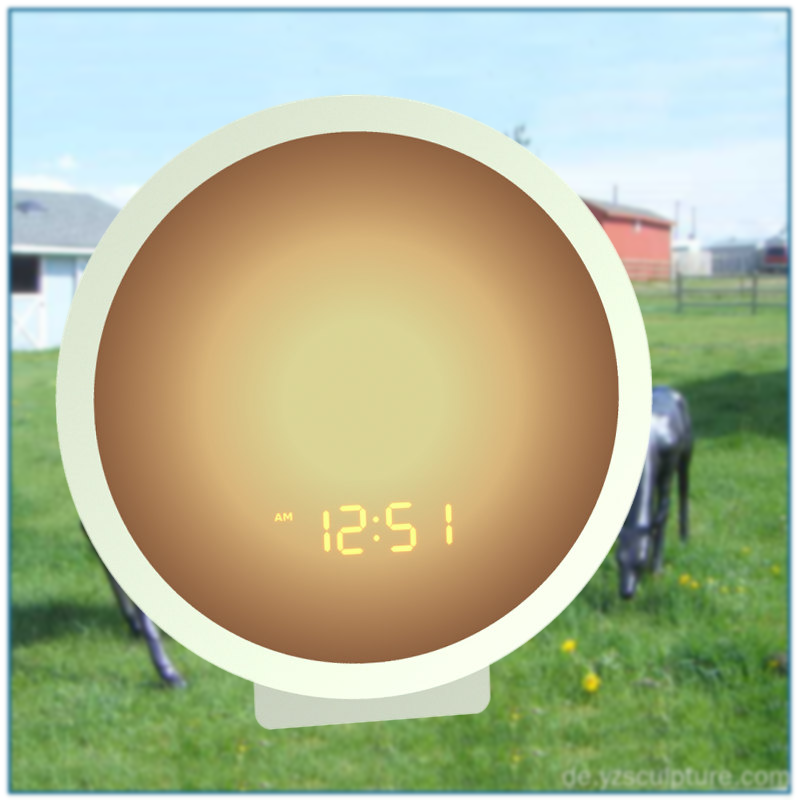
12:51
